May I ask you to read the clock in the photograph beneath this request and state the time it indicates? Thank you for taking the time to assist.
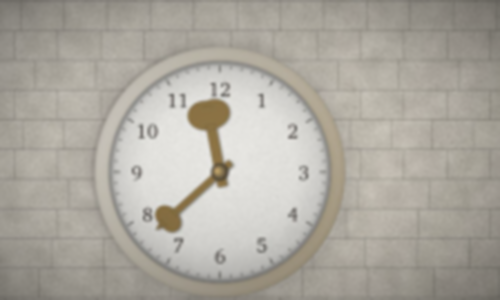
11:38
